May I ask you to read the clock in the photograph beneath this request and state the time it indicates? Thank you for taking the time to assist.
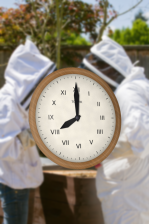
8:00
